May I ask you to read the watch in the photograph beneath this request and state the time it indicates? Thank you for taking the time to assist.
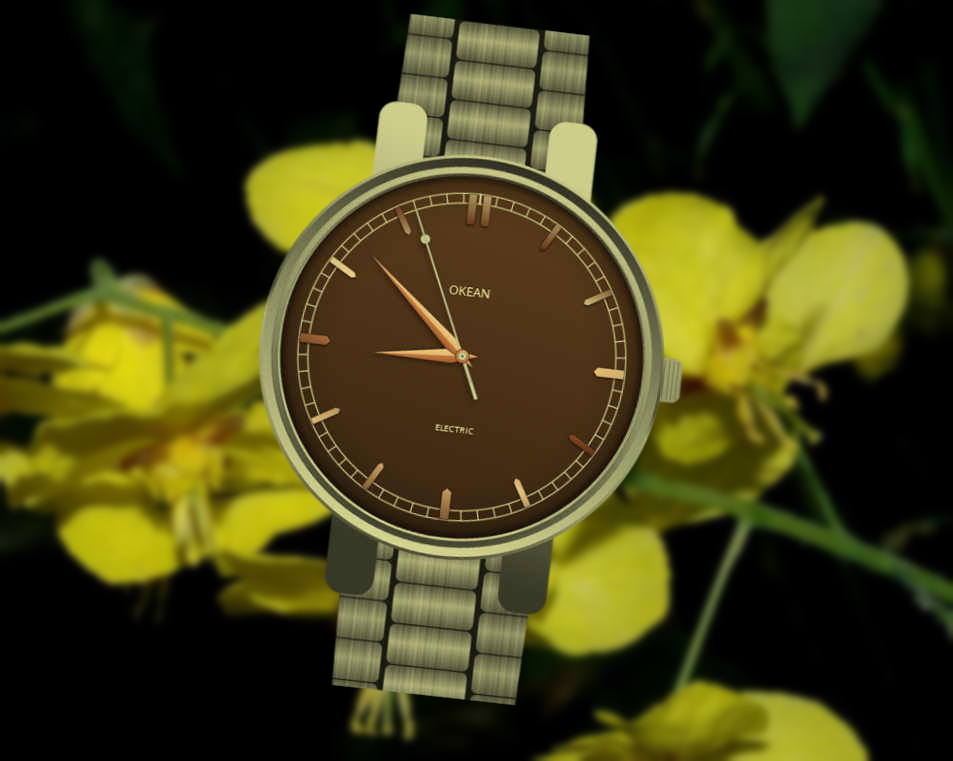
8:51:56
